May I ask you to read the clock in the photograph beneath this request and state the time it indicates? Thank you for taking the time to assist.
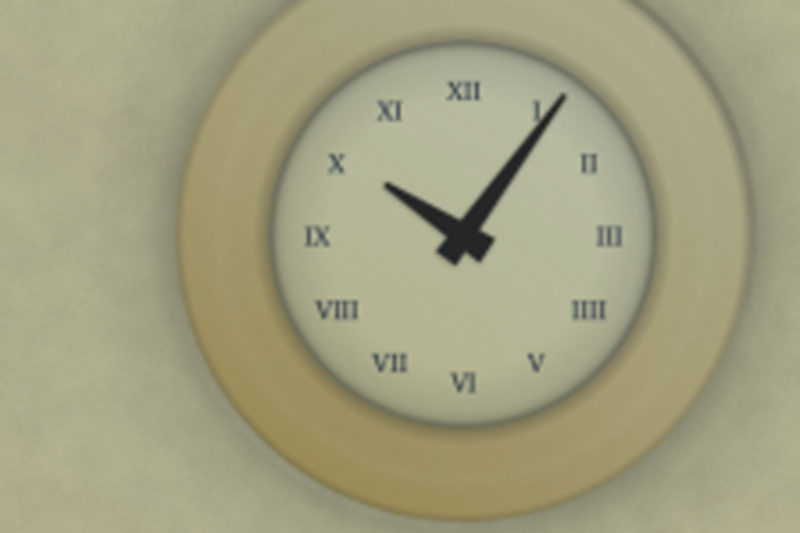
10:06
